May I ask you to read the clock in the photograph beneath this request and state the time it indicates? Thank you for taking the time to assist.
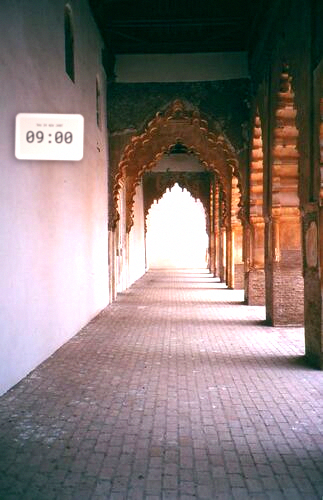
9:00
